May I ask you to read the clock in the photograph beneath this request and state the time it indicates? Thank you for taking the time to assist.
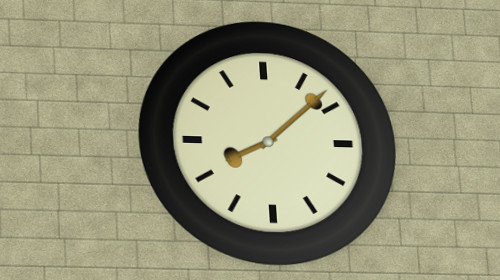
8:08
